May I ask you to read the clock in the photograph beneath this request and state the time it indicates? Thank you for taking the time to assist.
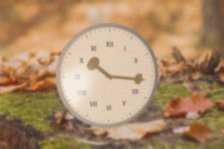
10:16
